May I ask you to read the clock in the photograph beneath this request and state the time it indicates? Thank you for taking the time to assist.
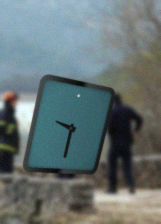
9:30
